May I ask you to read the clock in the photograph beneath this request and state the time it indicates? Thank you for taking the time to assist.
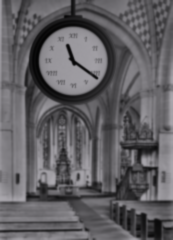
11:21
